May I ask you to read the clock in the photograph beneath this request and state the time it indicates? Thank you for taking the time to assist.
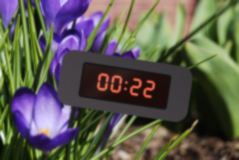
0:22
